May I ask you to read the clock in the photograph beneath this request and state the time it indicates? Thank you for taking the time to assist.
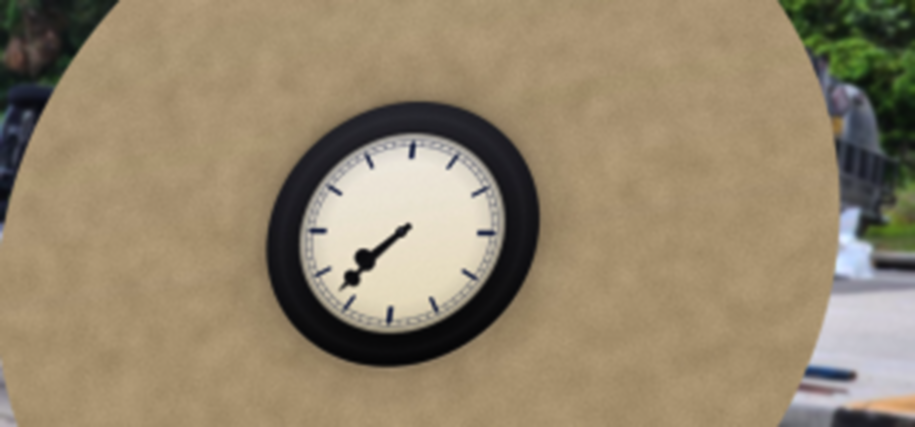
7:37
